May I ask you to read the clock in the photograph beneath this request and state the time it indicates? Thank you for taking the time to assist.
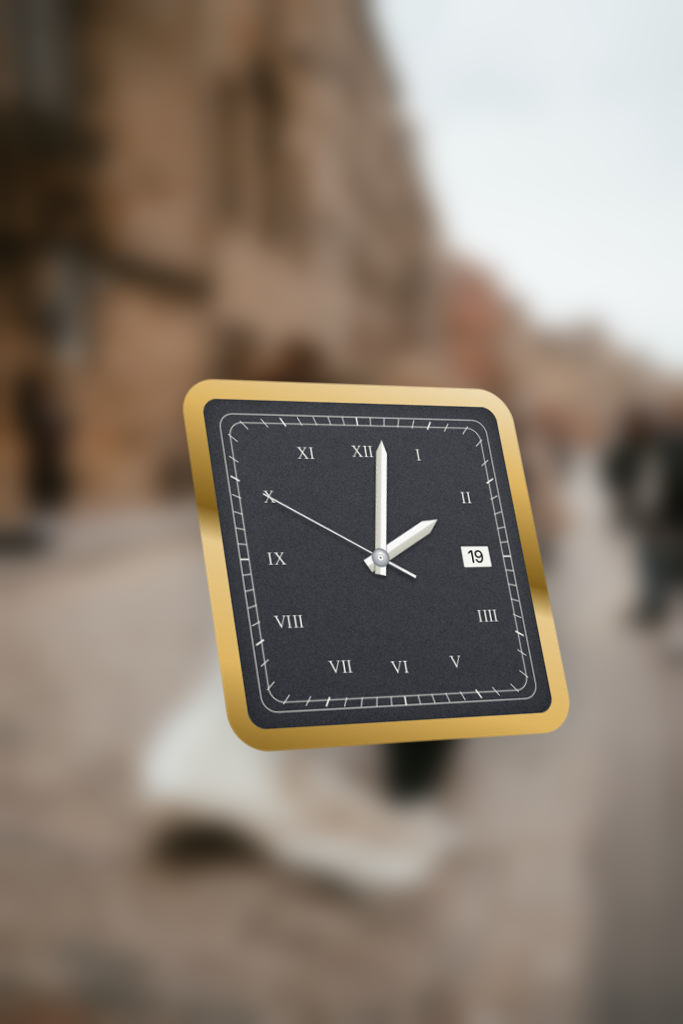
2:01:50
